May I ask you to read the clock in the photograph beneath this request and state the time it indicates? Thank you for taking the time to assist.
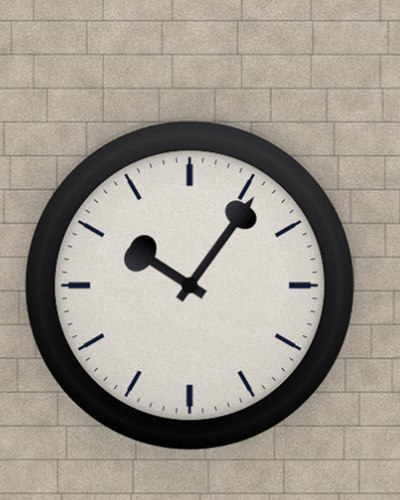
10:06
